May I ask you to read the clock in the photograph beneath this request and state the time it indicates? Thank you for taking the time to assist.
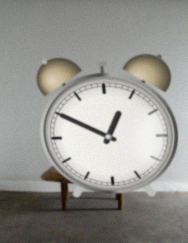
12:50
